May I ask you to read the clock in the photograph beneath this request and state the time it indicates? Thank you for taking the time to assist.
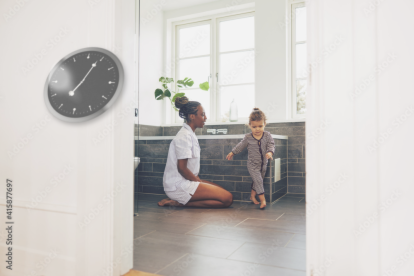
7:04
